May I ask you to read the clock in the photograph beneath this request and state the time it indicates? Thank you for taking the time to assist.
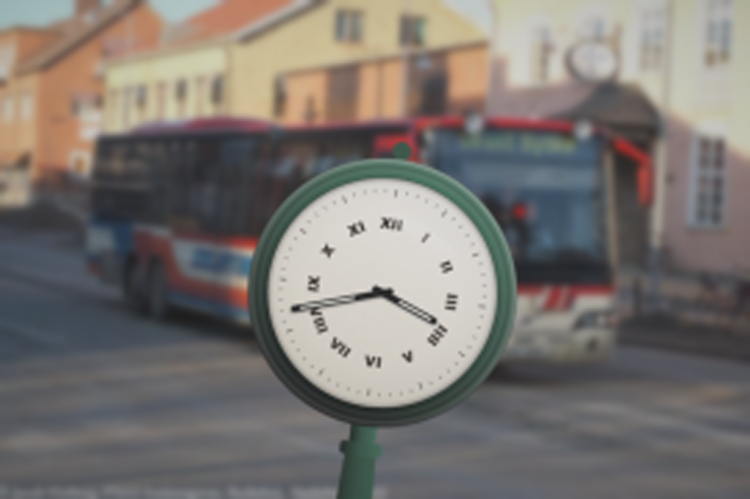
3:42
